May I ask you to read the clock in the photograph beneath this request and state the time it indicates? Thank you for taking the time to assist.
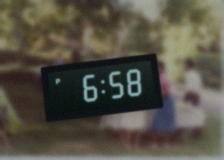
6:58
